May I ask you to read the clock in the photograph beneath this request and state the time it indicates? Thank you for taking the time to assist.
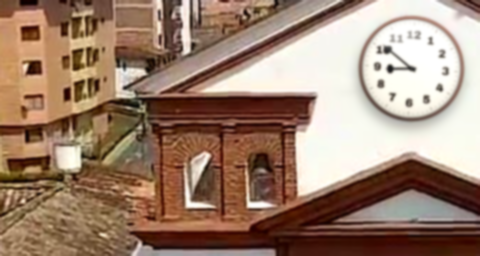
8:51
